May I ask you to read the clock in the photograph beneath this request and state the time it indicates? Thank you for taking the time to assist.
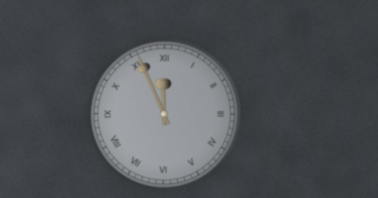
11:56
